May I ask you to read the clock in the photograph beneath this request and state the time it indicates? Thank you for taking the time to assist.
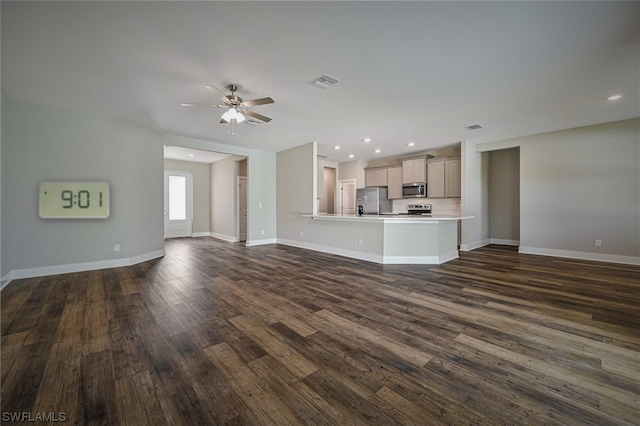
9:01
